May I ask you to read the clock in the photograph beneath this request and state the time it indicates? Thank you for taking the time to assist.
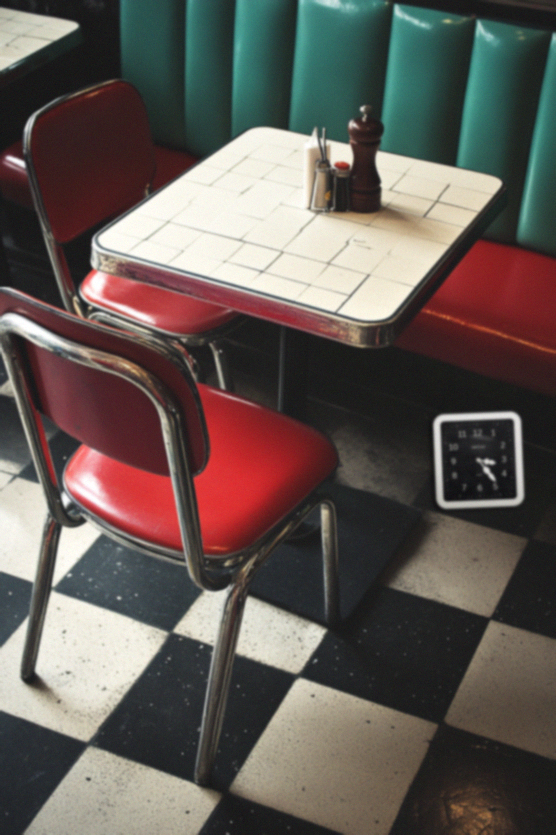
3:24
